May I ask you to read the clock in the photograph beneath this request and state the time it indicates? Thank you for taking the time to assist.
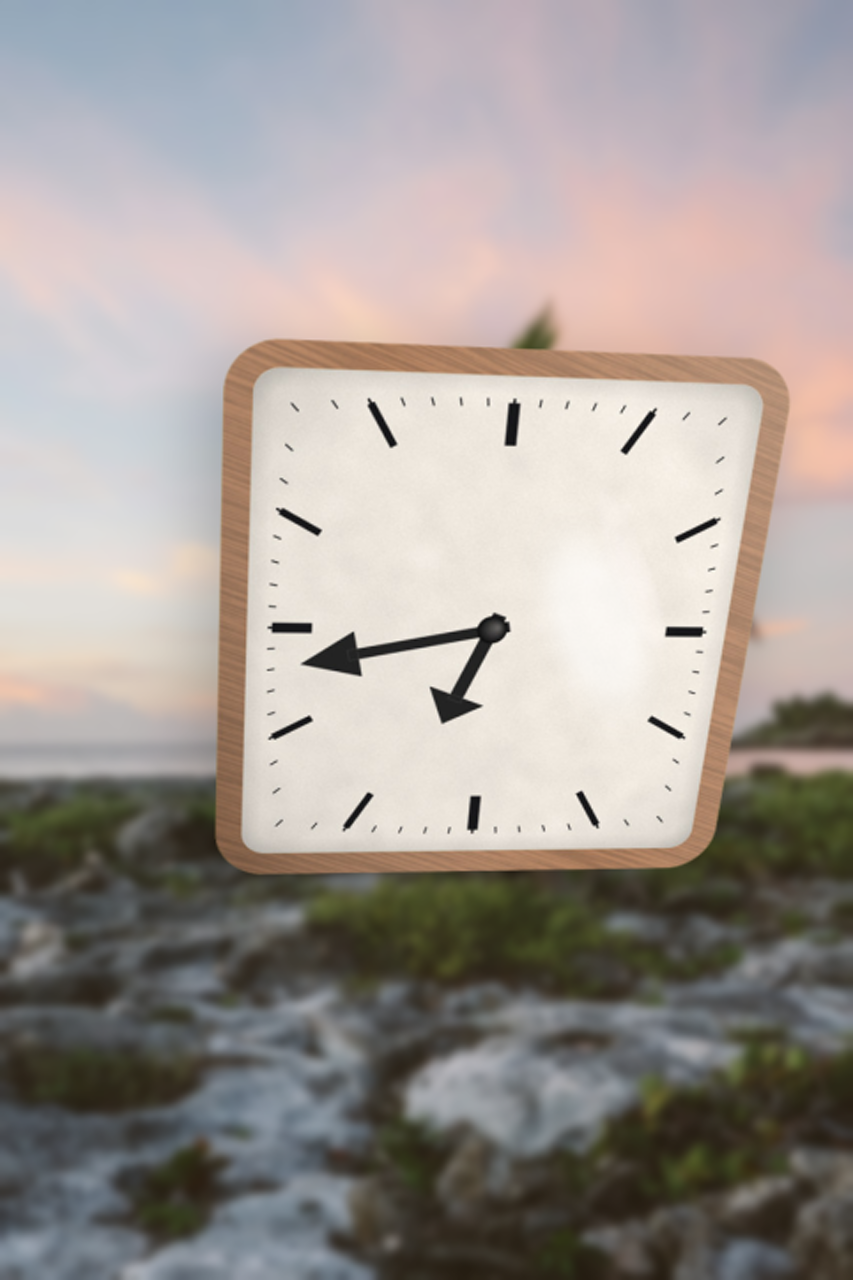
6:43
